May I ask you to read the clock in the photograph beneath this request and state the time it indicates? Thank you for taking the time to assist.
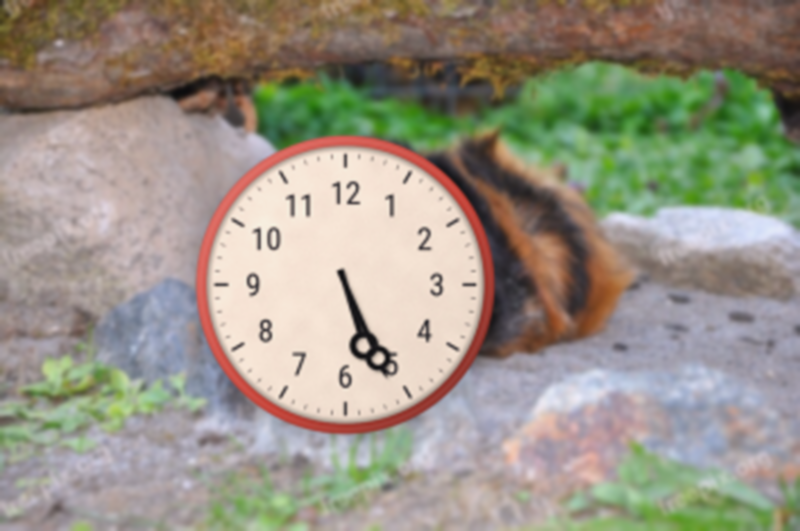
5:26
